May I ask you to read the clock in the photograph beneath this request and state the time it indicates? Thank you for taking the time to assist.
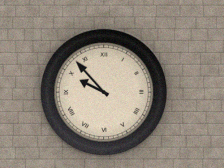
9:53
